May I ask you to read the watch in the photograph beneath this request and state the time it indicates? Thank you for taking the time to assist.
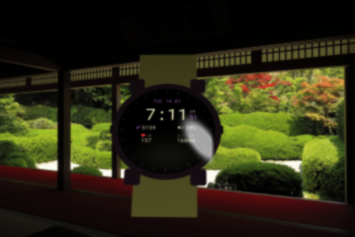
7:11
